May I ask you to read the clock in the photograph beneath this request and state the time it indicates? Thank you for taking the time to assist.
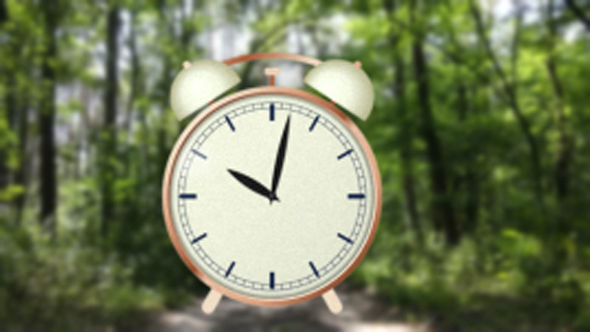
10:02
